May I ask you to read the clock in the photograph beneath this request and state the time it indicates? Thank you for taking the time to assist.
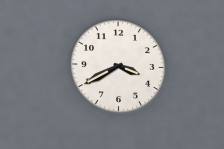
3:40
